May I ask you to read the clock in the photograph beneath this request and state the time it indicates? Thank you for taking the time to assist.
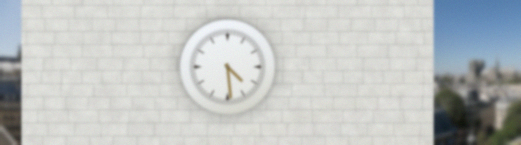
4:29
